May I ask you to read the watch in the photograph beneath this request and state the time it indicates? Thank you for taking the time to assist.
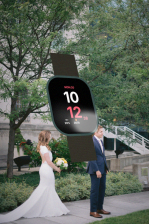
10:12
